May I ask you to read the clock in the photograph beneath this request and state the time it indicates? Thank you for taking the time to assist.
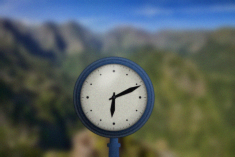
6:11
